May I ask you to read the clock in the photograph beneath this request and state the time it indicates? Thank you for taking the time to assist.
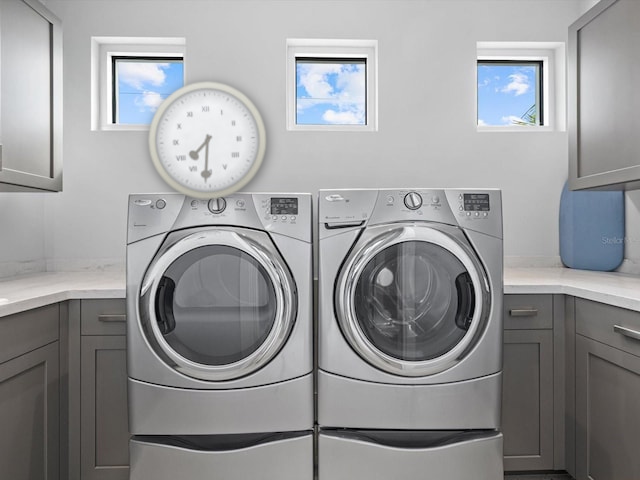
7:31
